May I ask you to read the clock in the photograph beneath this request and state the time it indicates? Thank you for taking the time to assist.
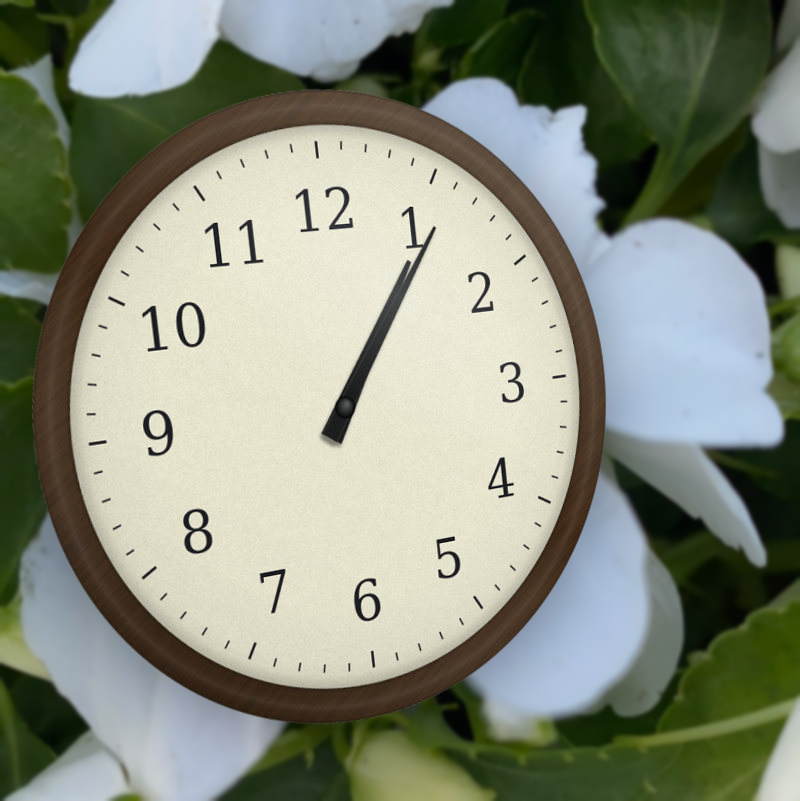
1:06
